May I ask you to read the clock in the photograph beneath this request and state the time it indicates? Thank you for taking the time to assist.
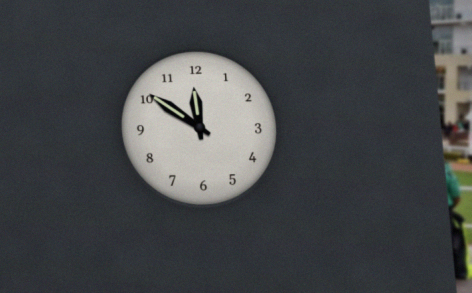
11:51
